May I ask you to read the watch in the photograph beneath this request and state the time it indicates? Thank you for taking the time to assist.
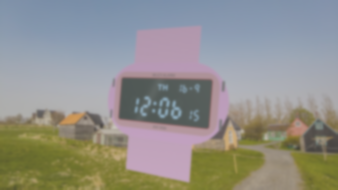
12:06
